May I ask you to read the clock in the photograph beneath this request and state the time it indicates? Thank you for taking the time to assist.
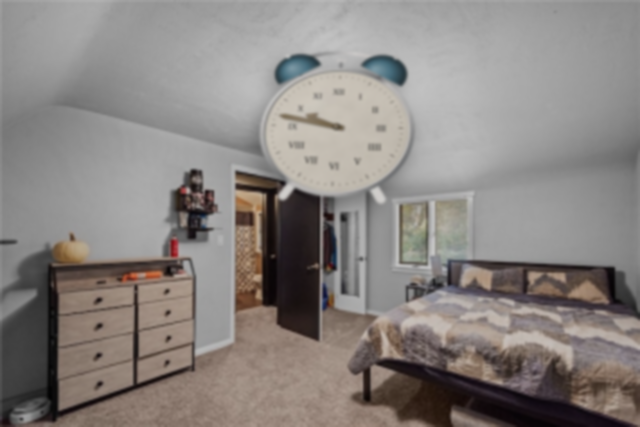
9:47
